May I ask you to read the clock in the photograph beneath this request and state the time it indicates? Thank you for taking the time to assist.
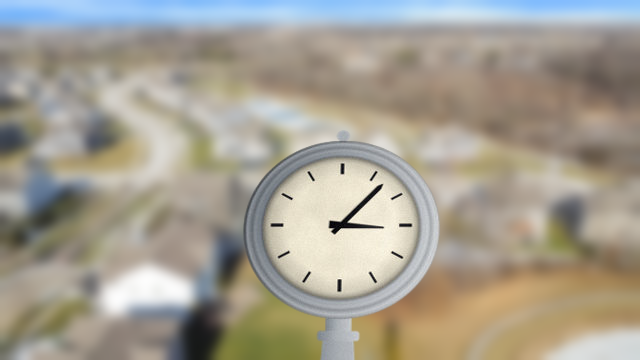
3:07
